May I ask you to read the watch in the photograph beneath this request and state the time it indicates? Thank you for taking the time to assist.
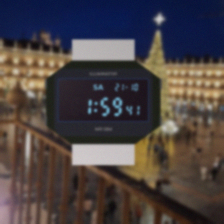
1:59:41
